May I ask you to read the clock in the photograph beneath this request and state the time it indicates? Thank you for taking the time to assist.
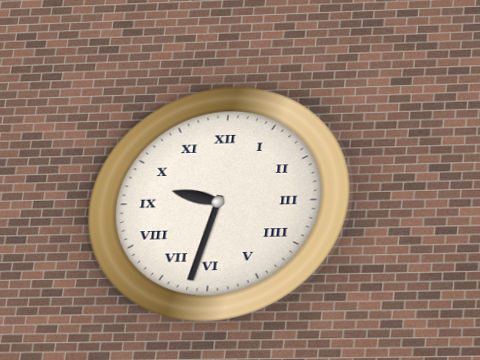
9:32
